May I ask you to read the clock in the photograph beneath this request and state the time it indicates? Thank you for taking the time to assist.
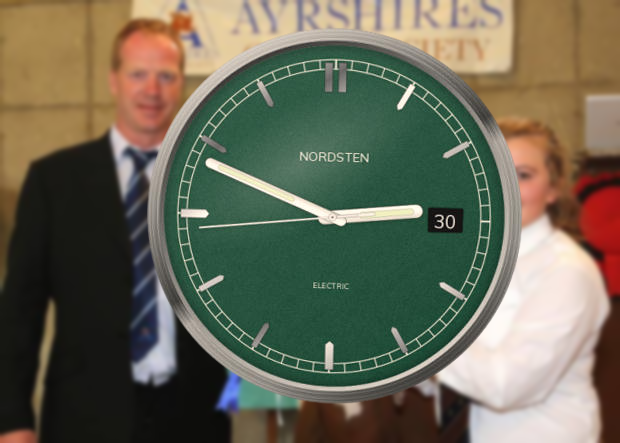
2:48:44
